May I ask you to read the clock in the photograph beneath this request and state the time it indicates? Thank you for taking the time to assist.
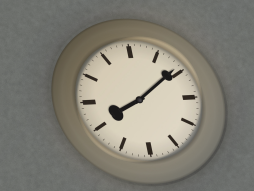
8:09
